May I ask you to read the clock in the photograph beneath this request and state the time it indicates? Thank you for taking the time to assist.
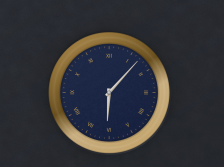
6:07
